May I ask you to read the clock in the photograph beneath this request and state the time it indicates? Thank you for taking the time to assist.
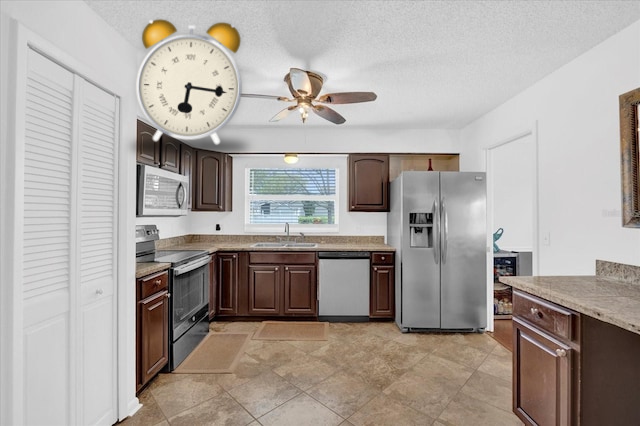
6:16
